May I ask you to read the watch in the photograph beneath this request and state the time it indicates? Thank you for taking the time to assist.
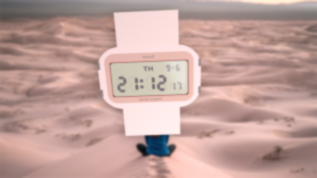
21:12
